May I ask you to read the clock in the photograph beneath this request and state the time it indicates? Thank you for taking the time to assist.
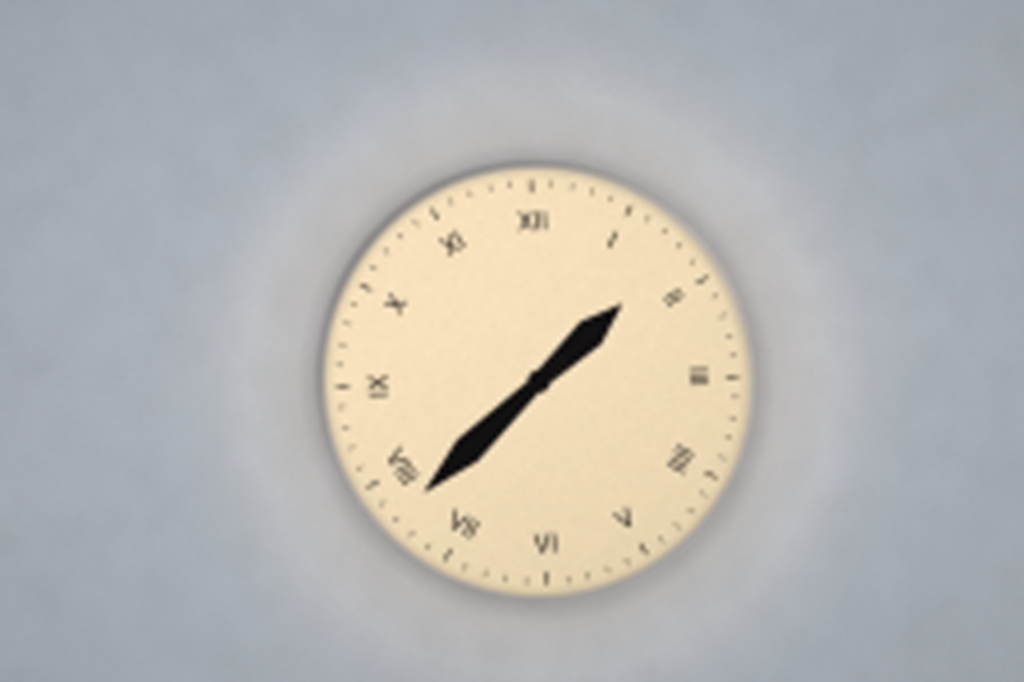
1:38
